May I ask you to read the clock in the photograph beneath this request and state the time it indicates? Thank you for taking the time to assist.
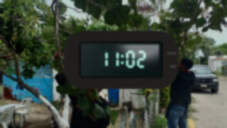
11:02
